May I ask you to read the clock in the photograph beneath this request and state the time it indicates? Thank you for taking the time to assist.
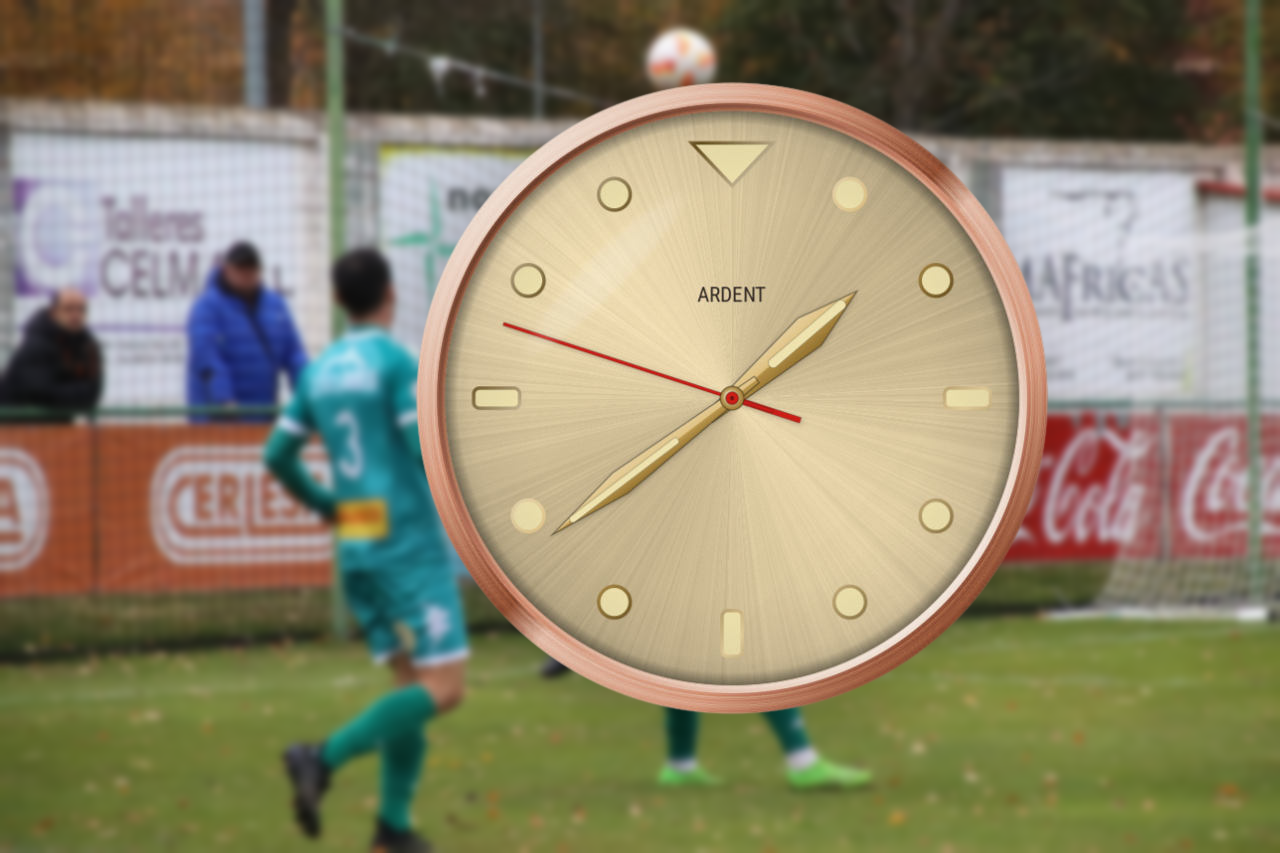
1:38:48
